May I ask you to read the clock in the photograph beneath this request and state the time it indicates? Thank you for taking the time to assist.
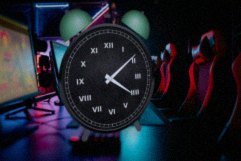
4:09
